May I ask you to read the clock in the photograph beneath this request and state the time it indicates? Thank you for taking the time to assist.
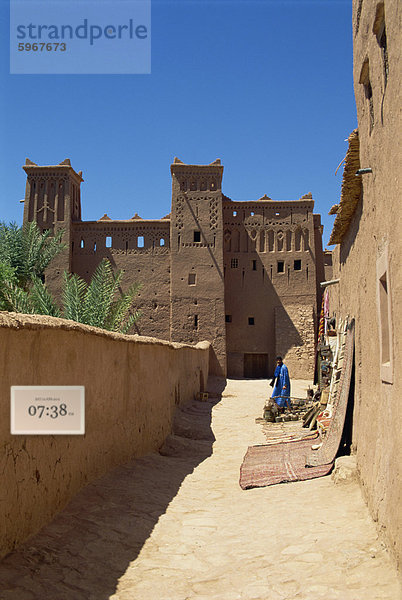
7:38
